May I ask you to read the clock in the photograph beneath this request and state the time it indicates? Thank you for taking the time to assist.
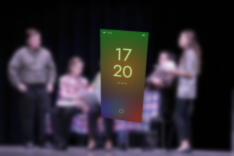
17:20
